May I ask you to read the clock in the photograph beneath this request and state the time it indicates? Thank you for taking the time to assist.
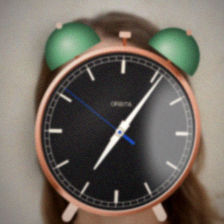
7:05:51
